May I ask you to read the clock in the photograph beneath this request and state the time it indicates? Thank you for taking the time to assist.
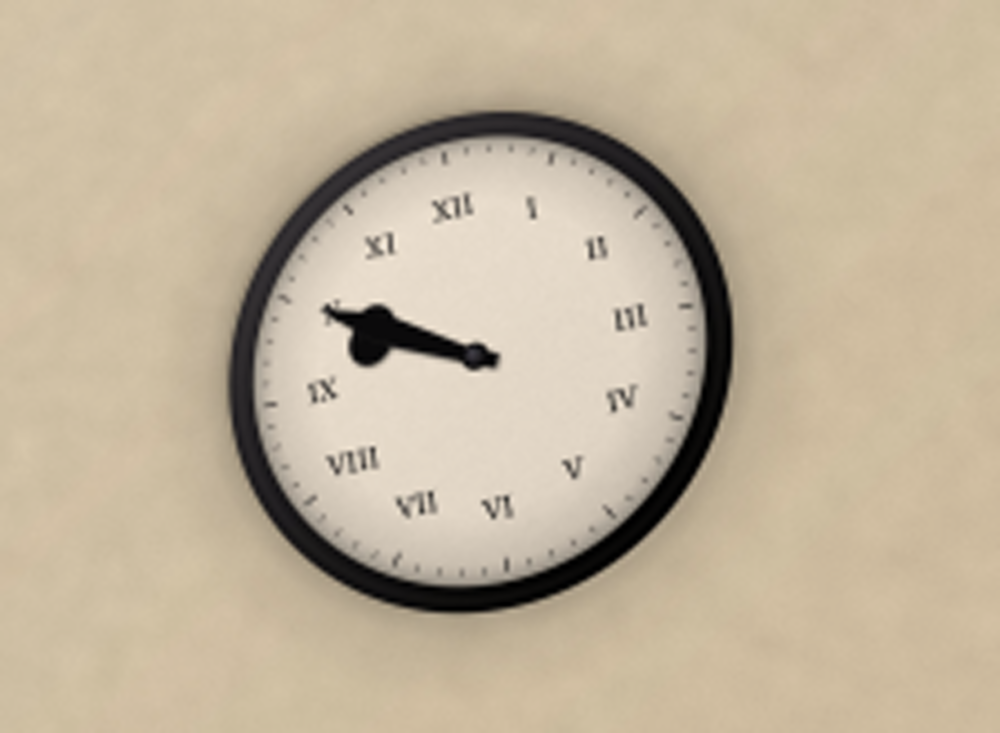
9:50
